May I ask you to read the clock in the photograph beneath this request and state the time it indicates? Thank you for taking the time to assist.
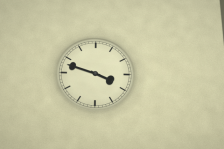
3:48
